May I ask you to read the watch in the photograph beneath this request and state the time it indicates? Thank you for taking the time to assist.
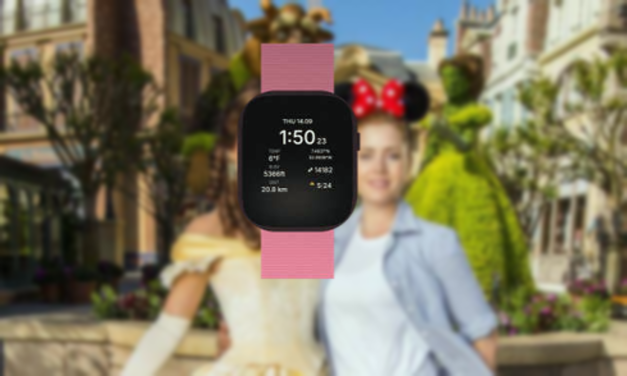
1:50
